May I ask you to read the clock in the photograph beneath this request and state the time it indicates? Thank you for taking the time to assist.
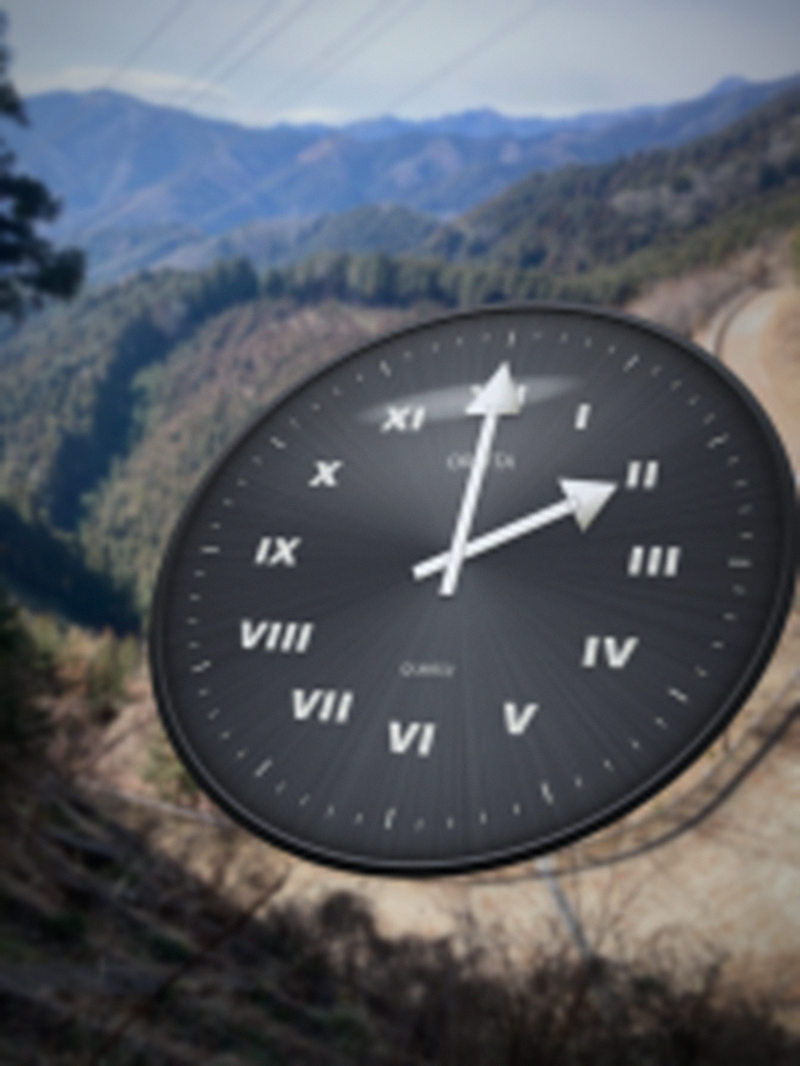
2:00
